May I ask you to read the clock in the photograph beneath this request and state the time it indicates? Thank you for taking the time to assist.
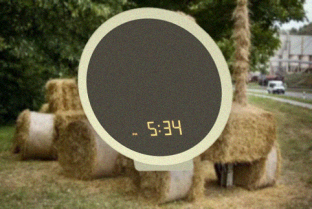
5:34
